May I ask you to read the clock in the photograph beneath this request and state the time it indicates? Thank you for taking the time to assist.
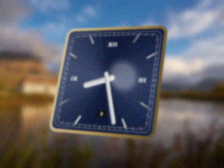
8:27
